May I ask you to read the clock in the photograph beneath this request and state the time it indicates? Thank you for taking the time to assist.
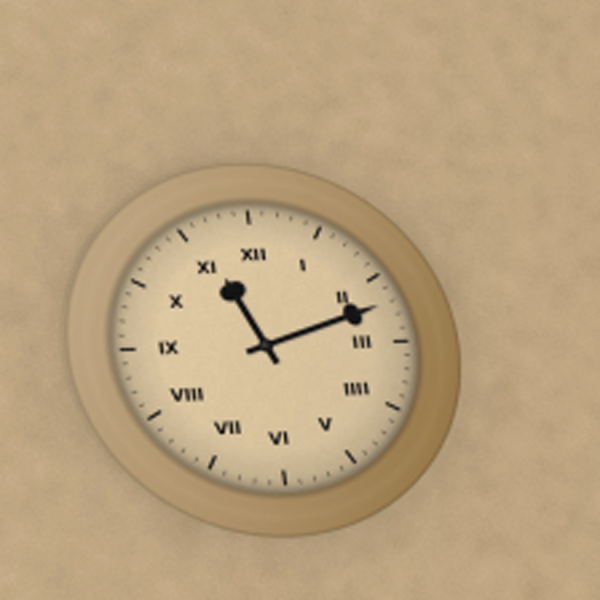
11:12
